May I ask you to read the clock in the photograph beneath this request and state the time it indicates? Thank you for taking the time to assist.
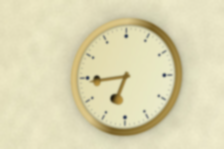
6:44
